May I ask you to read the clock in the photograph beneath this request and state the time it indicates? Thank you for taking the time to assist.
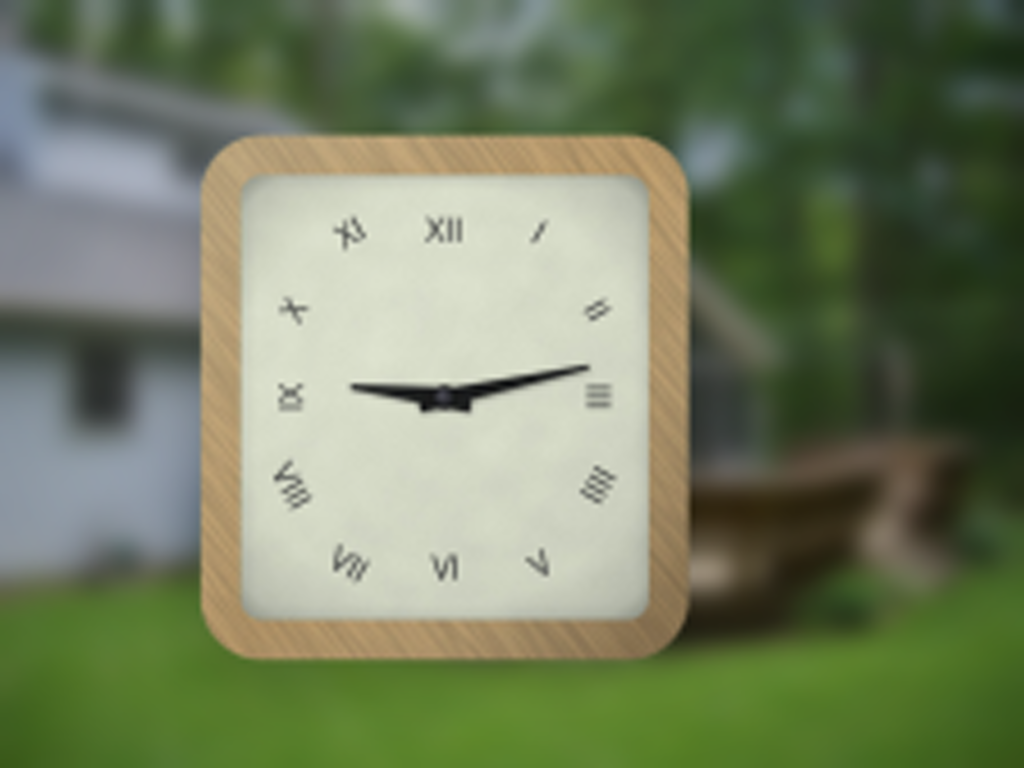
9:13
